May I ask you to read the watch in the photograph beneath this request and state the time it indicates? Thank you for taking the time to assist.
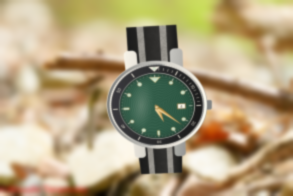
5:22
